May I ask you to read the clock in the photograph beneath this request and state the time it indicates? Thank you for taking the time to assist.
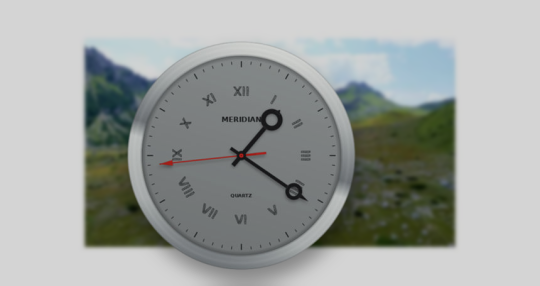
1:20:44
